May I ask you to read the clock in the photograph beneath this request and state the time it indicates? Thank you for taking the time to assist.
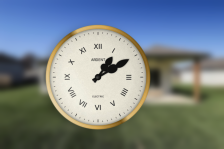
1:10
